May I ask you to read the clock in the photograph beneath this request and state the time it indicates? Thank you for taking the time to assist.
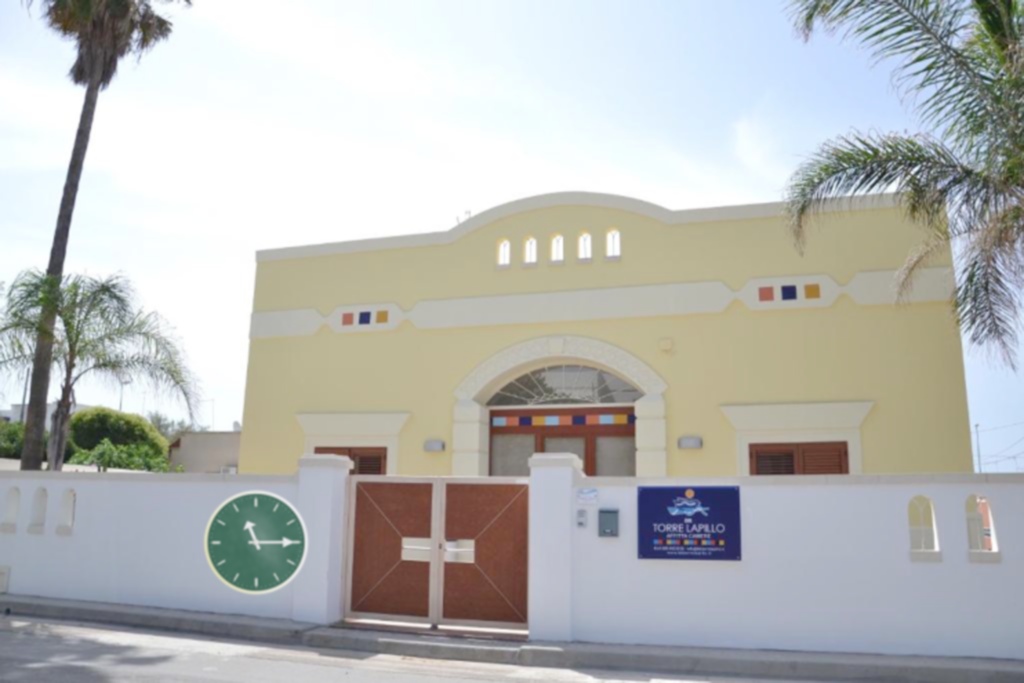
11:15
